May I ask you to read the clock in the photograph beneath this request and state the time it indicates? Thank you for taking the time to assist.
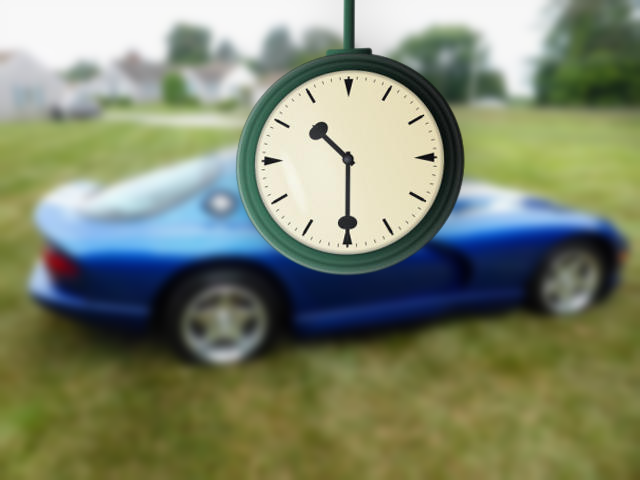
10:30
